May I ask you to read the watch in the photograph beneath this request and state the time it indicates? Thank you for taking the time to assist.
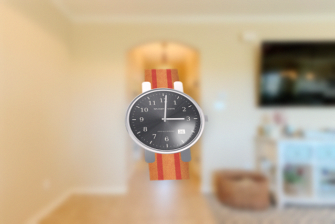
3:01
